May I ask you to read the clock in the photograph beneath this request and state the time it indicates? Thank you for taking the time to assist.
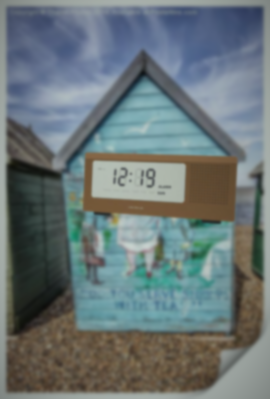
12:19
